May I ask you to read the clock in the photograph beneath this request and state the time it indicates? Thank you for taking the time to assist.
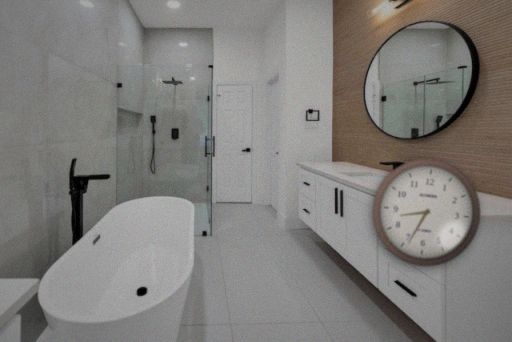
8:34
